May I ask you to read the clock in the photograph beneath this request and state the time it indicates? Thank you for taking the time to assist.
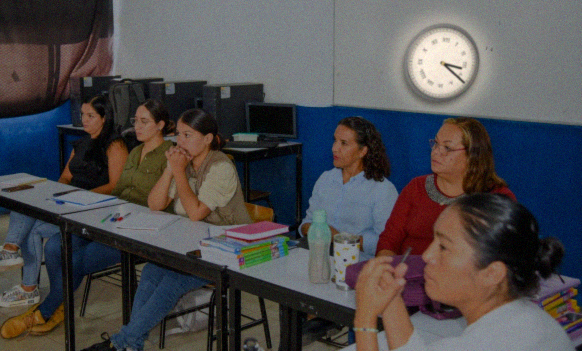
3:21
